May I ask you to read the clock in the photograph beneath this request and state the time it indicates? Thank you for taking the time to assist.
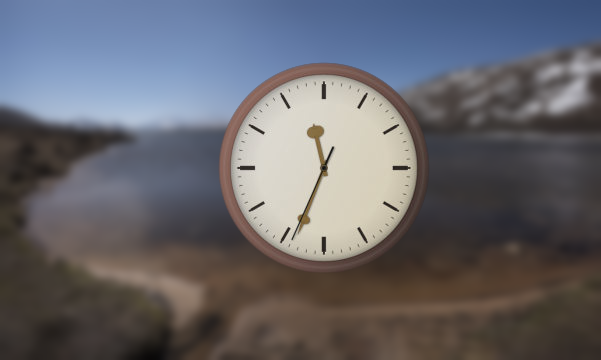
11:33:34
